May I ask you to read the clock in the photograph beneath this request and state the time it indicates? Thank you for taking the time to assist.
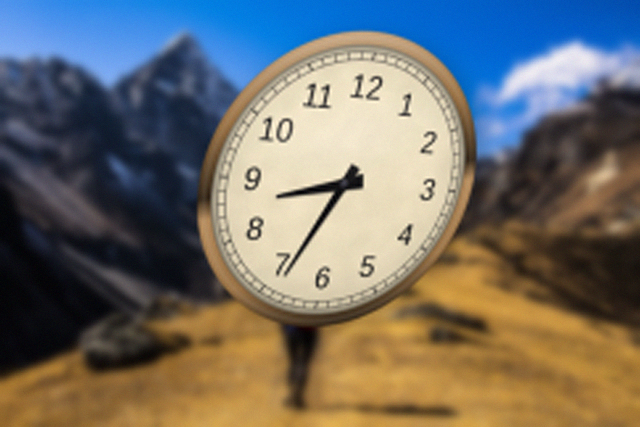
8:34
